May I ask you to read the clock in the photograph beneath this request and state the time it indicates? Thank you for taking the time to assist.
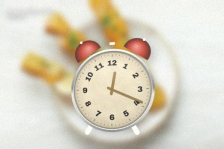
12:19
